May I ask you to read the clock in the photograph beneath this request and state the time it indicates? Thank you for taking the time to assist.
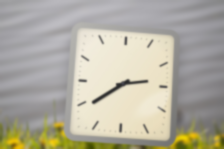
2:39
